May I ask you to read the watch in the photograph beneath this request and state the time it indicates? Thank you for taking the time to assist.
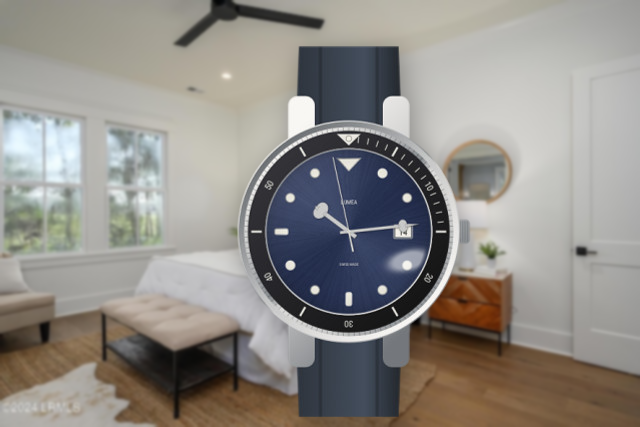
10:13:58
